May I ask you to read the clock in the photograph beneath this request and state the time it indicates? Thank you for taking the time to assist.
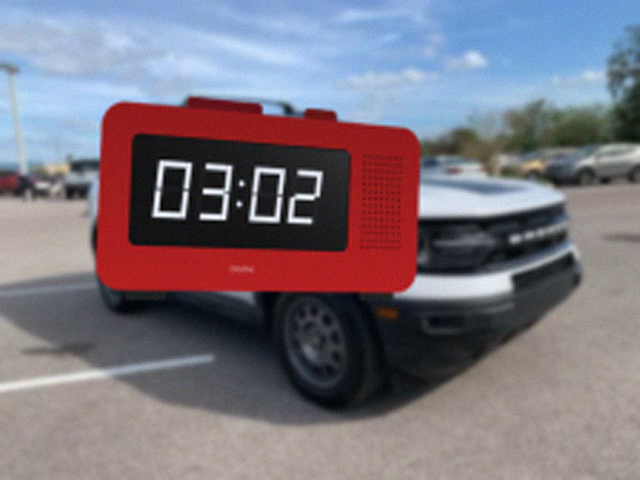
3:02
